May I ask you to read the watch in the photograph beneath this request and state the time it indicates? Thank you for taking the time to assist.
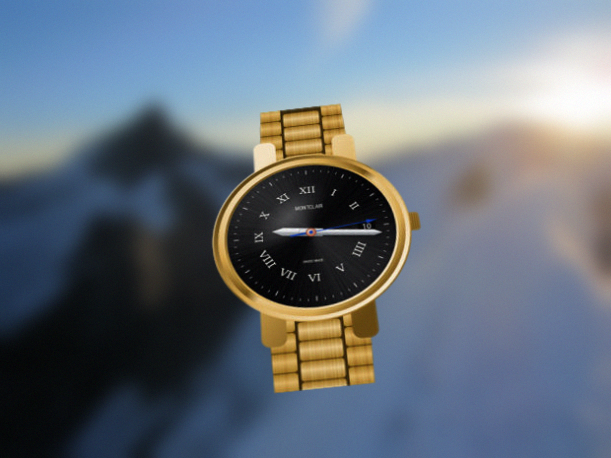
9:16:14
